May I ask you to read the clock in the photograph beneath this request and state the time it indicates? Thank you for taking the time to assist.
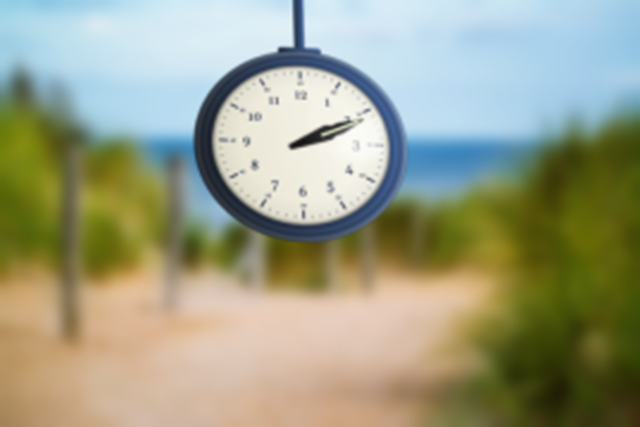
2:11
